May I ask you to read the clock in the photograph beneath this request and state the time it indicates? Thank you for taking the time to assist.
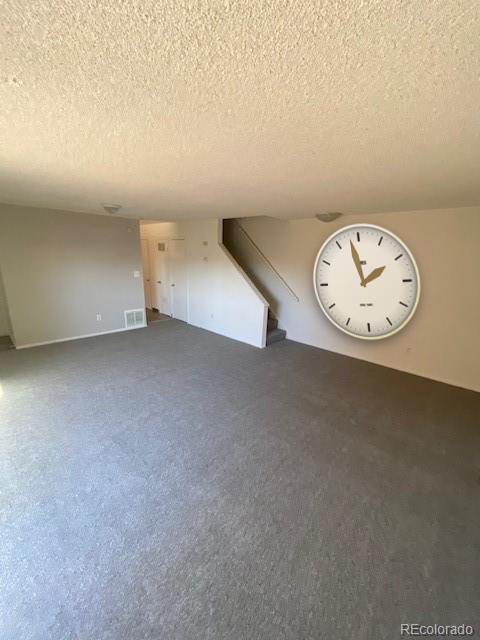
1:58
